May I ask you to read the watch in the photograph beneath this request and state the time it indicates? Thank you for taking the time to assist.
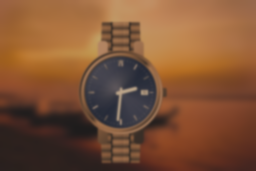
2:31
